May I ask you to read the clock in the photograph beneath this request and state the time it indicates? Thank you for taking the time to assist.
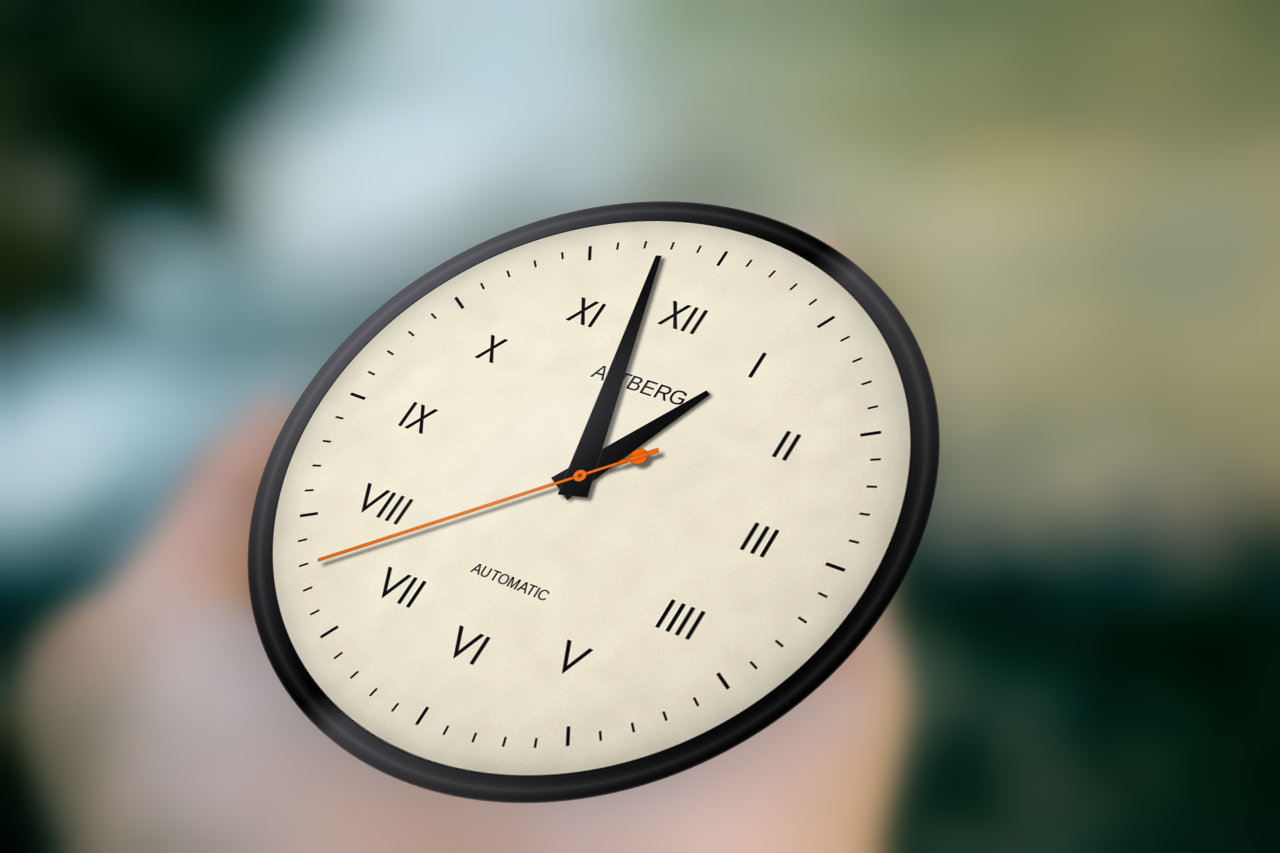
12:57:38
